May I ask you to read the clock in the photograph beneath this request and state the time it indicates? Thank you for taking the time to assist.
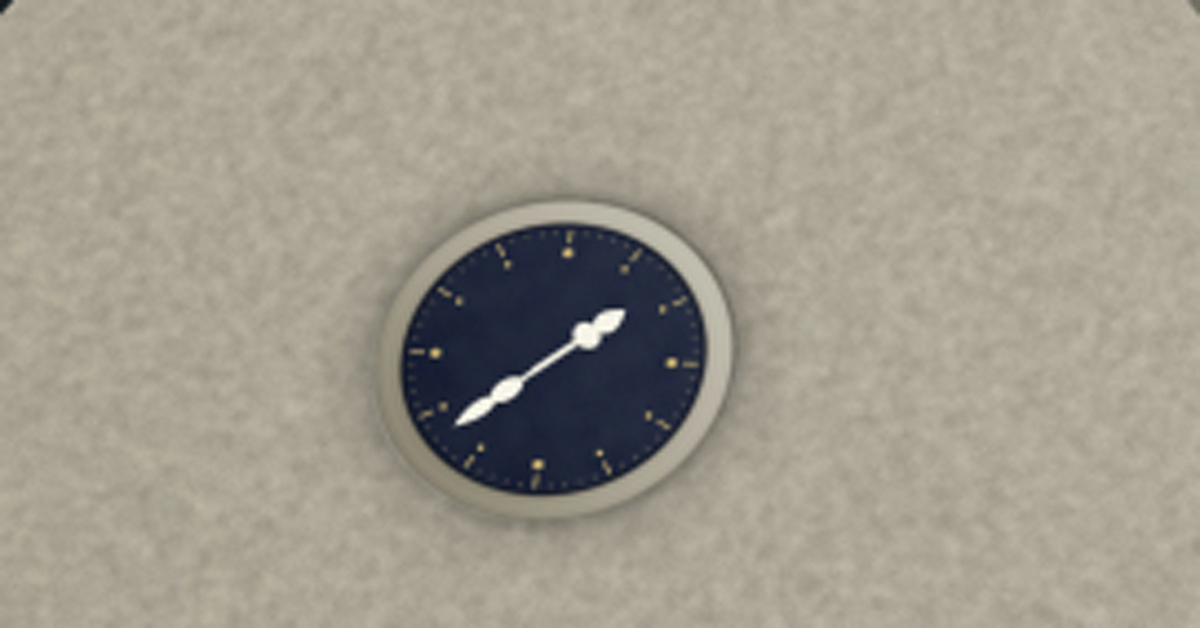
1:38
